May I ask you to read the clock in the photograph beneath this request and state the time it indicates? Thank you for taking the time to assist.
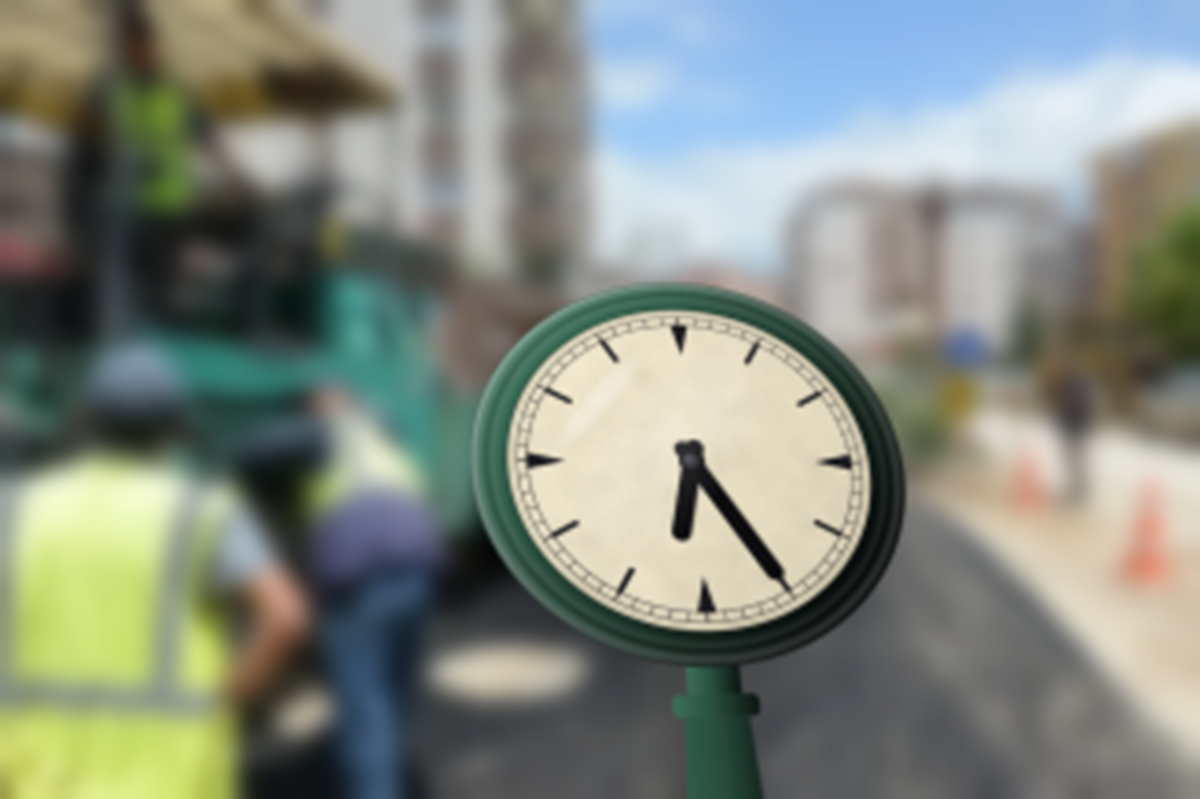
6:25
